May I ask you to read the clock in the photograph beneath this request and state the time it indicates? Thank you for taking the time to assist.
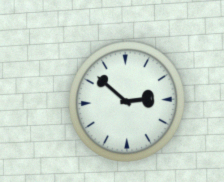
2:52
